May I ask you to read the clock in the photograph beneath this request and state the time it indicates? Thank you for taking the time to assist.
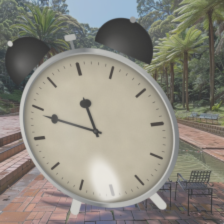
11:49
